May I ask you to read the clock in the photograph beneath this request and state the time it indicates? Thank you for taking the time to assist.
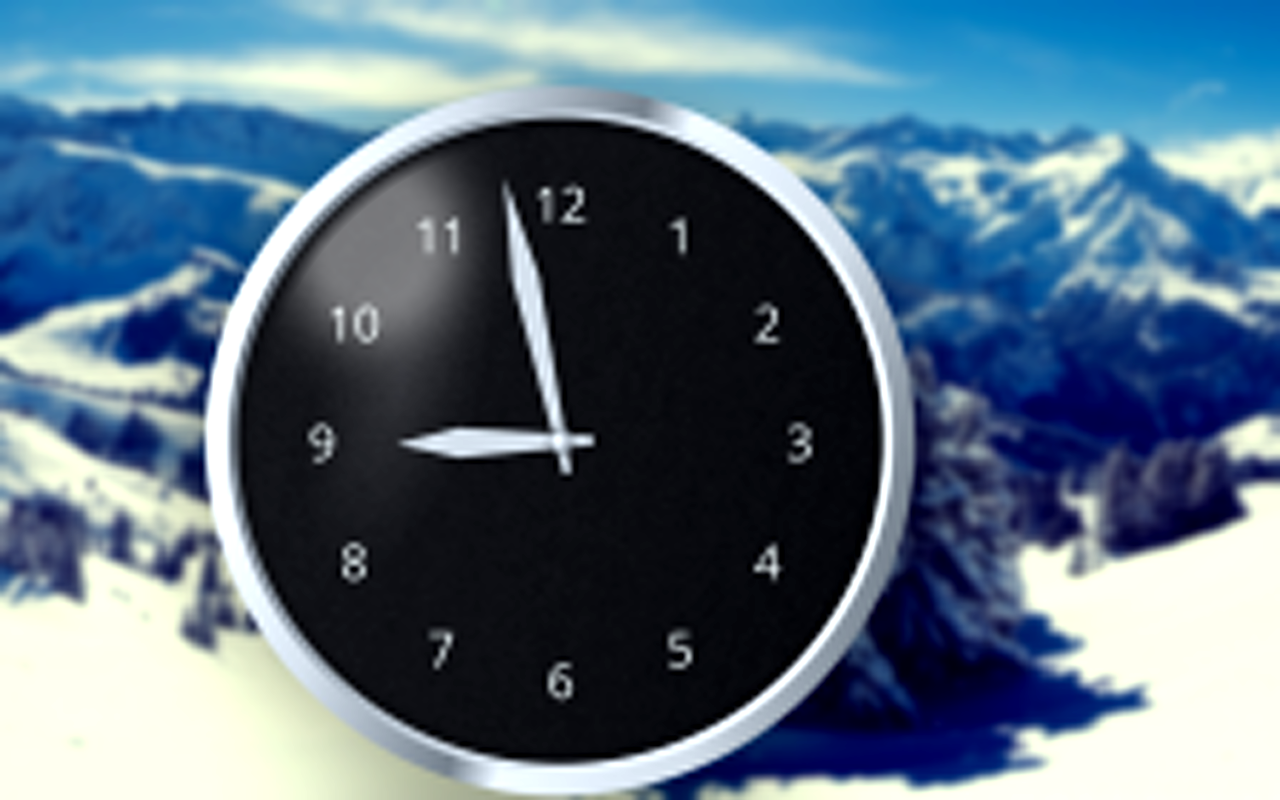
8:58
